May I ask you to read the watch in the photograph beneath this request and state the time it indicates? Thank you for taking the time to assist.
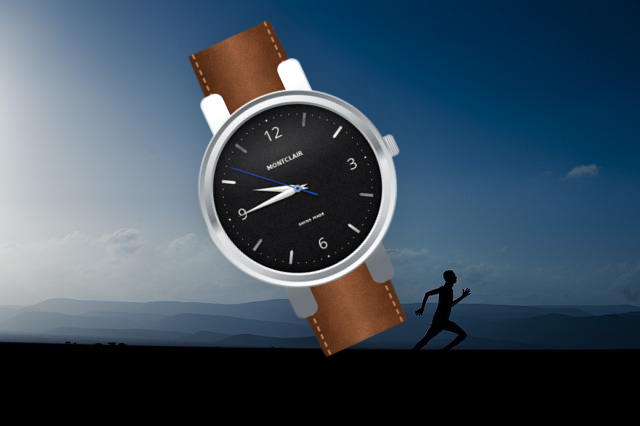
9:44:52
